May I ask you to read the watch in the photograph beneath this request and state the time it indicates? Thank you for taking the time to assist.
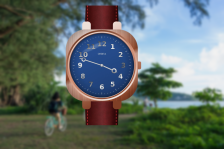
3:48
